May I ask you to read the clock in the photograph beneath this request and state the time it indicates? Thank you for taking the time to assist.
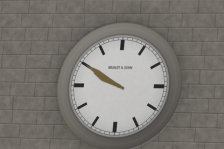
9:50
